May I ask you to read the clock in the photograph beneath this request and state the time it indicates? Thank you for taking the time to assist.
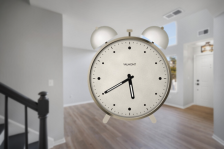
5:40
